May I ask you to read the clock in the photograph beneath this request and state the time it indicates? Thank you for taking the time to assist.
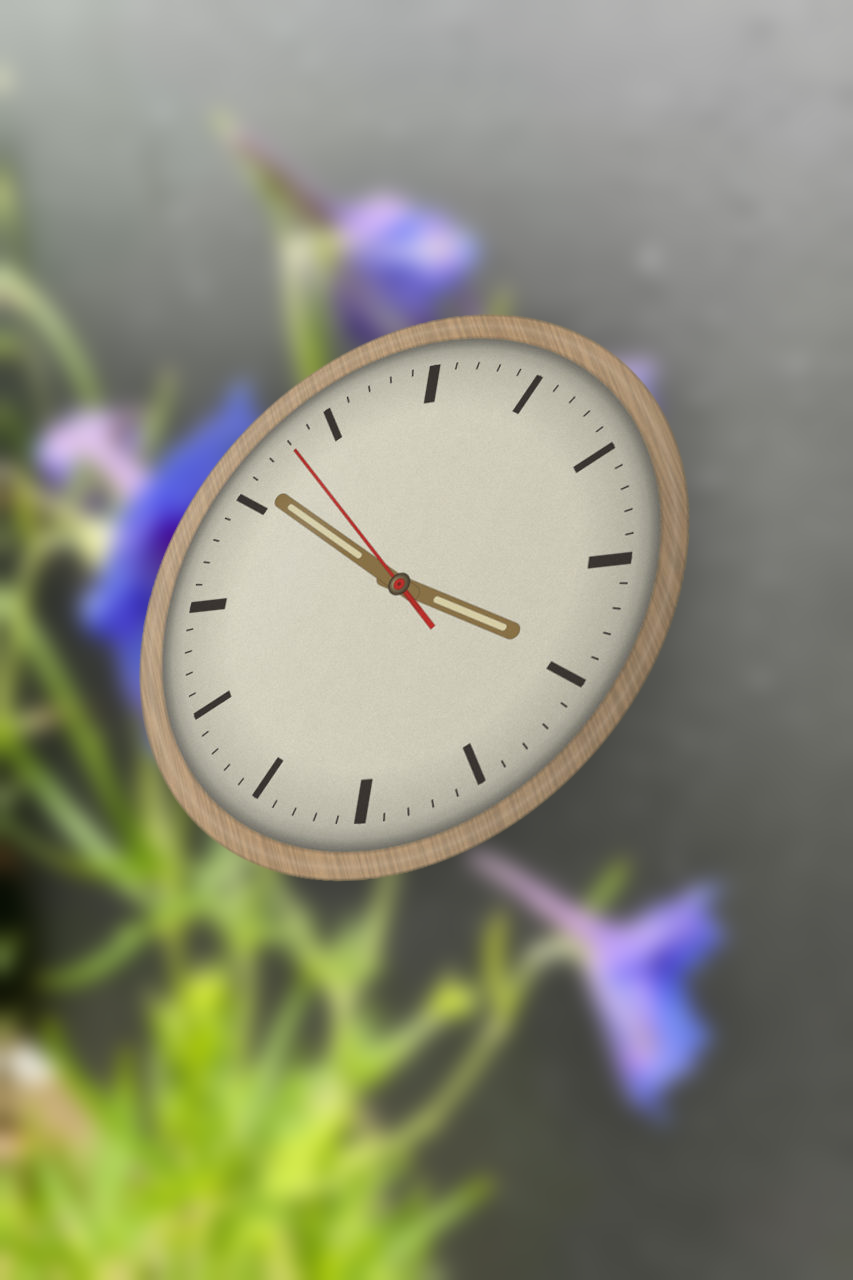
3:50:53
